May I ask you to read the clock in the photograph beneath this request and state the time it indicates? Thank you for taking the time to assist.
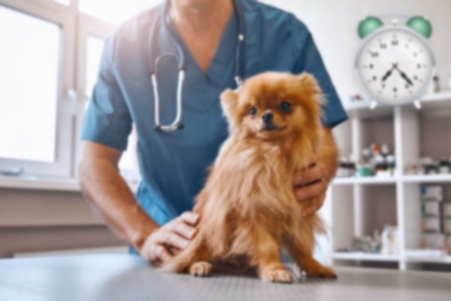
7:23
